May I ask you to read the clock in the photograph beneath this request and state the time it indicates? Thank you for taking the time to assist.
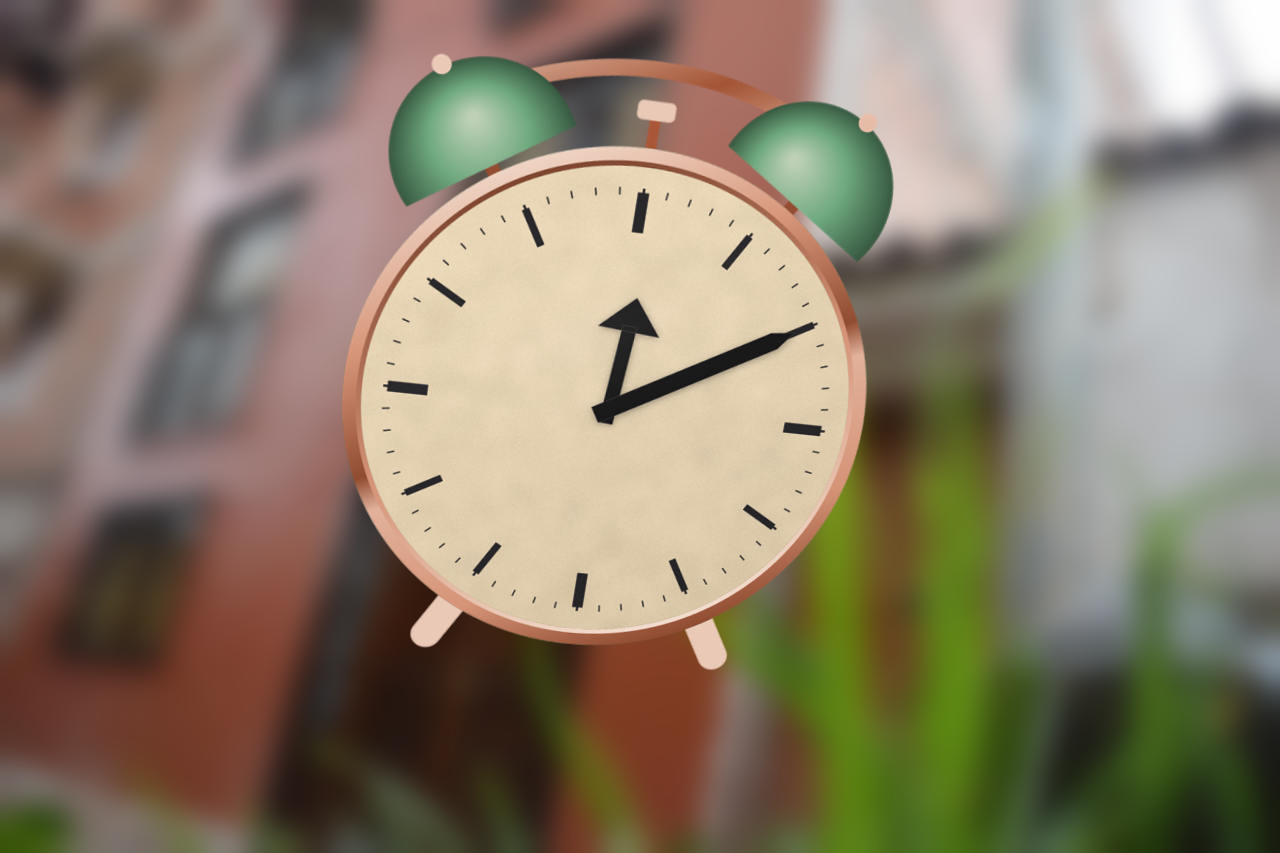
12:10
